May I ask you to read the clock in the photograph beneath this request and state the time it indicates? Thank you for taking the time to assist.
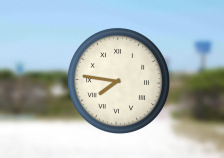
7:46
